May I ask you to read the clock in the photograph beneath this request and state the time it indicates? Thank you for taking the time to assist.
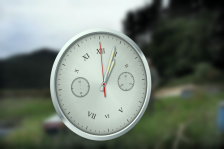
1:04
